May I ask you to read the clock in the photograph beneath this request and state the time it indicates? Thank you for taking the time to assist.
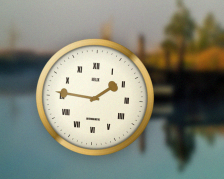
1:46
